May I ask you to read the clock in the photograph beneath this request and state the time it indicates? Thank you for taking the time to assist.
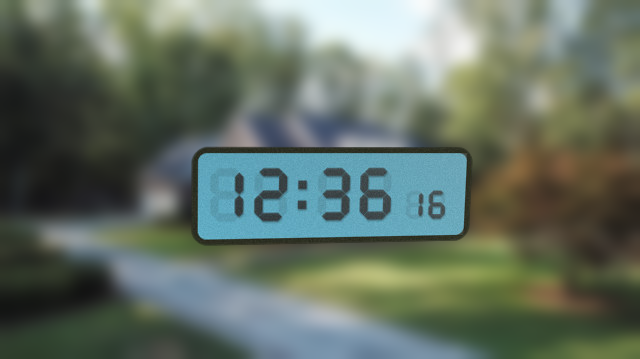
12:36:16
